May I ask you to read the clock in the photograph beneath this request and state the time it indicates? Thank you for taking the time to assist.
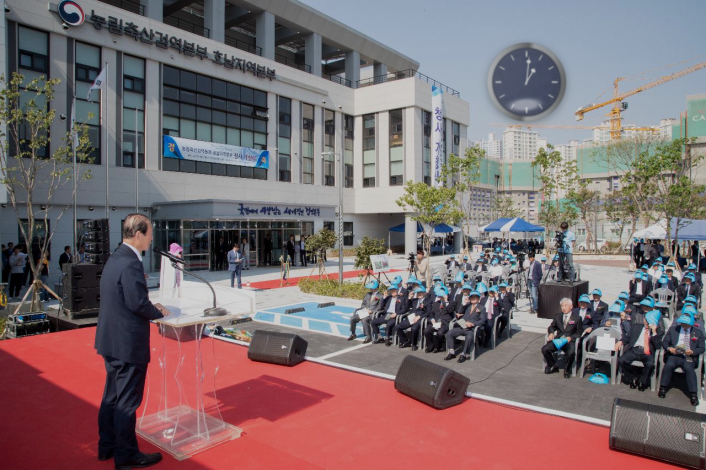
1:01
